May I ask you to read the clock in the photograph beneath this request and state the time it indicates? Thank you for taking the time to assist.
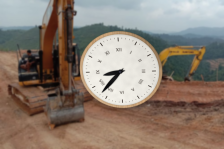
8:37
